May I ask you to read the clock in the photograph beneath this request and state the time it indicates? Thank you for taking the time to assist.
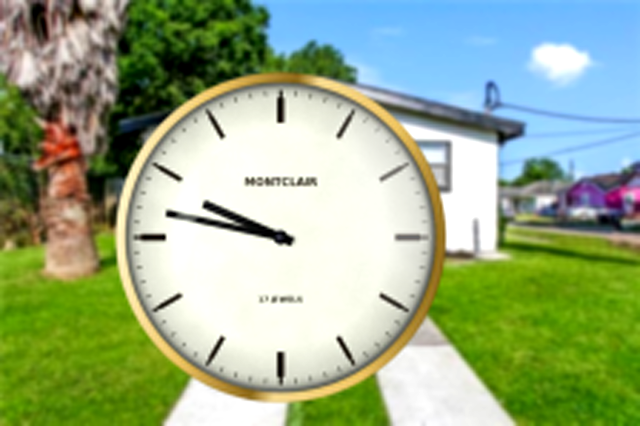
9:47
